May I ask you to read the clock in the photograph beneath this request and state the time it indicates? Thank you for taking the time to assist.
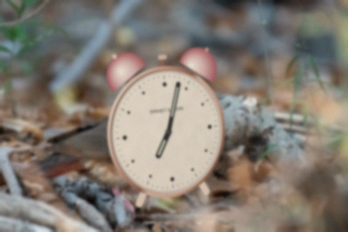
7:03
